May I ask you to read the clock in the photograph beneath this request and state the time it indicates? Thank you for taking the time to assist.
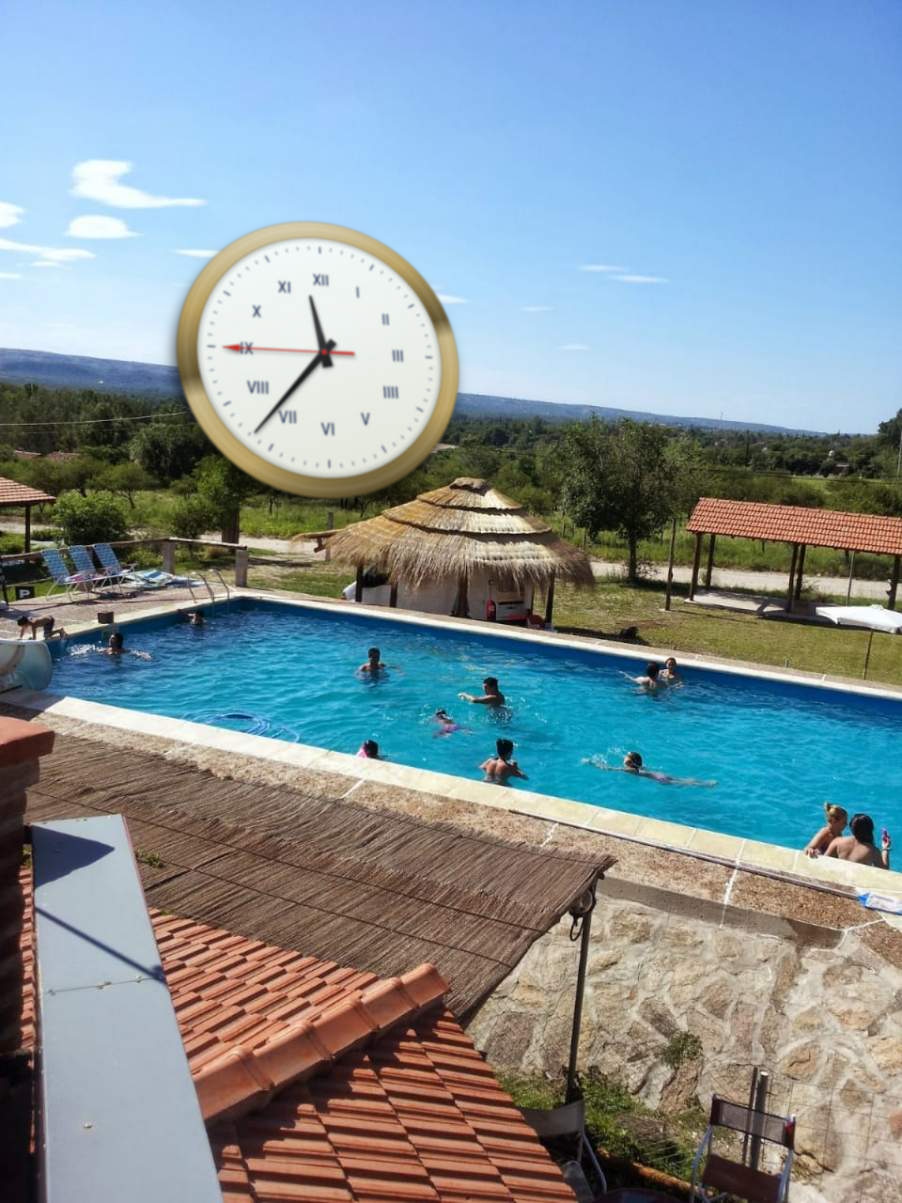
11:36:45
